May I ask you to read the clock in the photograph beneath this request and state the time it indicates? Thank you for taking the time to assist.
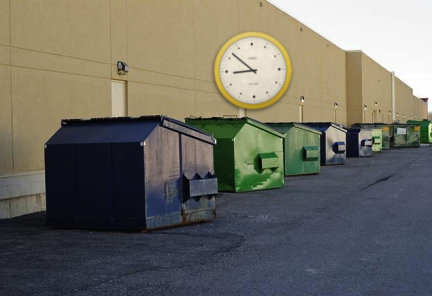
8:52
